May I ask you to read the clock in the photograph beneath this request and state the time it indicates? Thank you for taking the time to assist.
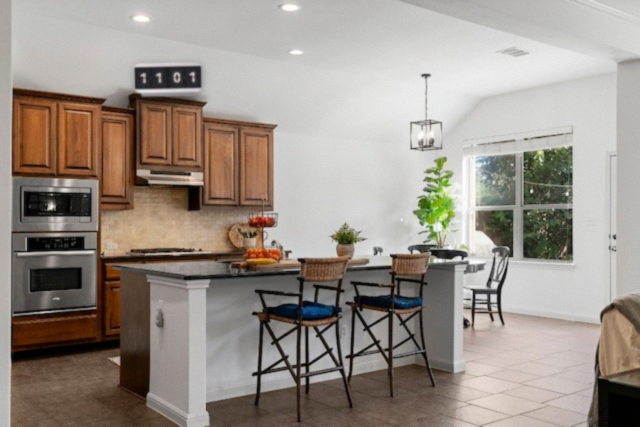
11:01
